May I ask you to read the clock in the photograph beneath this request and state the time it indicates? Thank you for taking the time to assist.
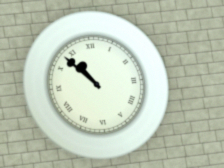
10:53
